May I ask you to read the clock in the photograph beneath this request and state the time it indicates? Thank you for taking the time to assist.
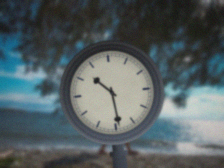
10:29
